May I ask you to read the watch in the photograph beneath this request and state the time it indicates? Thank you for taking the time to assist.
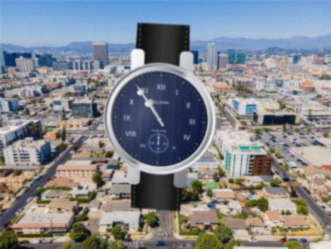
10:54
